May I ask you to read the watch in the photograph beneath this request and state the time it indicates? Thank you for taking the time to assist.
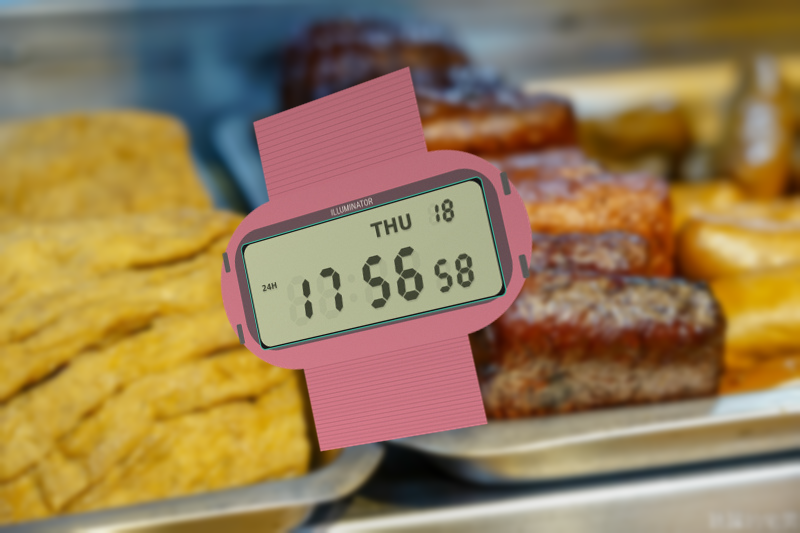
17:56:58
